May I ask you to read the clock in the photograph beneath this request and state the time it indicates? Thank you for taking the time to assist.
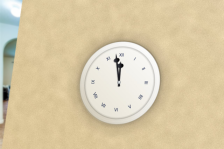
11:58
